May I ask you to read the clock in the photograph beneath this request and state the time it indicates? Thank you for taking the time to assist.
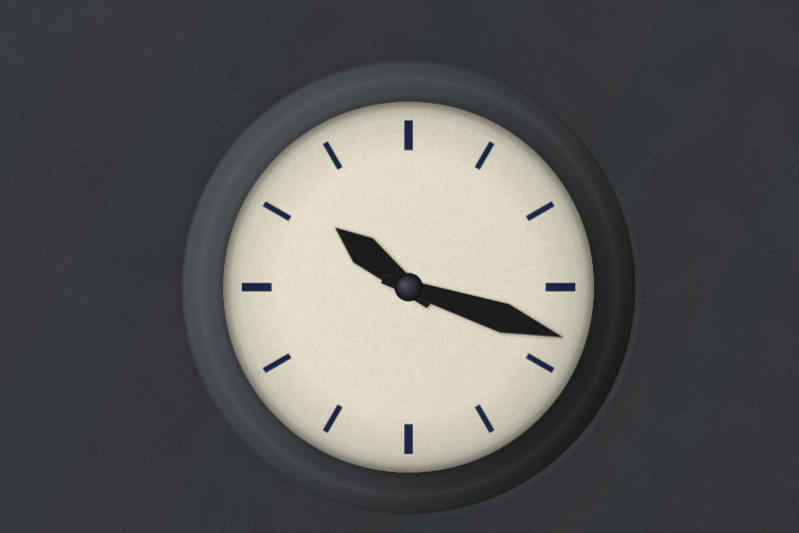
10:18
